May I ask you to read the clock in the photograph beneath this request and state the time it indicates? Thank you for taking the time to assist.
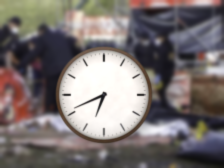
6:41
